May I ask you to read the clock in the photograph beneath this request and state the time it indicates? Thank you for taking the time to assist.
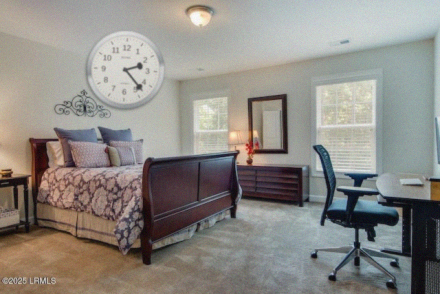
2:23
